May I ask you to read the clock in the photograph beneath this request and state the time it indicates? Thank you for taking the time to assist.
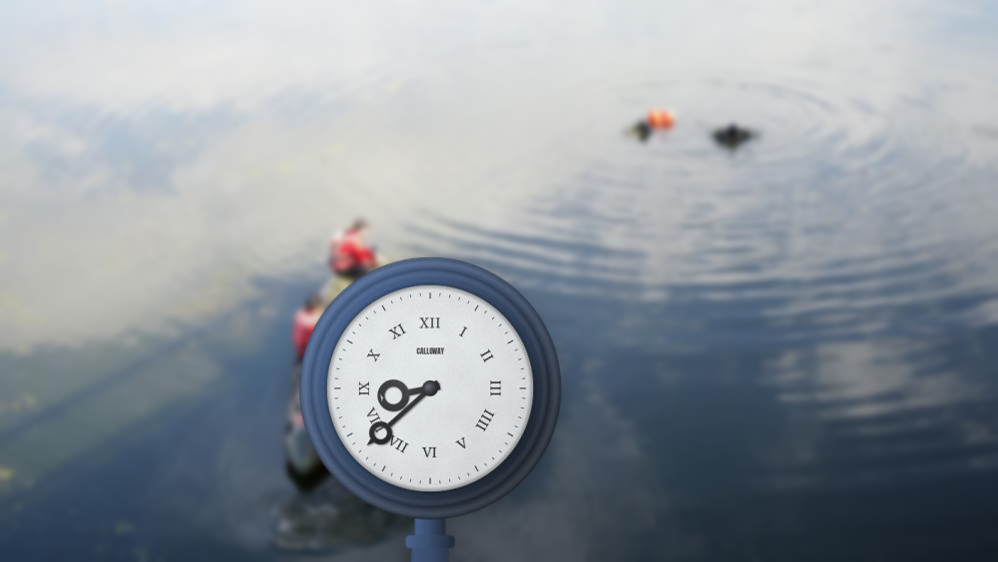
8:38
